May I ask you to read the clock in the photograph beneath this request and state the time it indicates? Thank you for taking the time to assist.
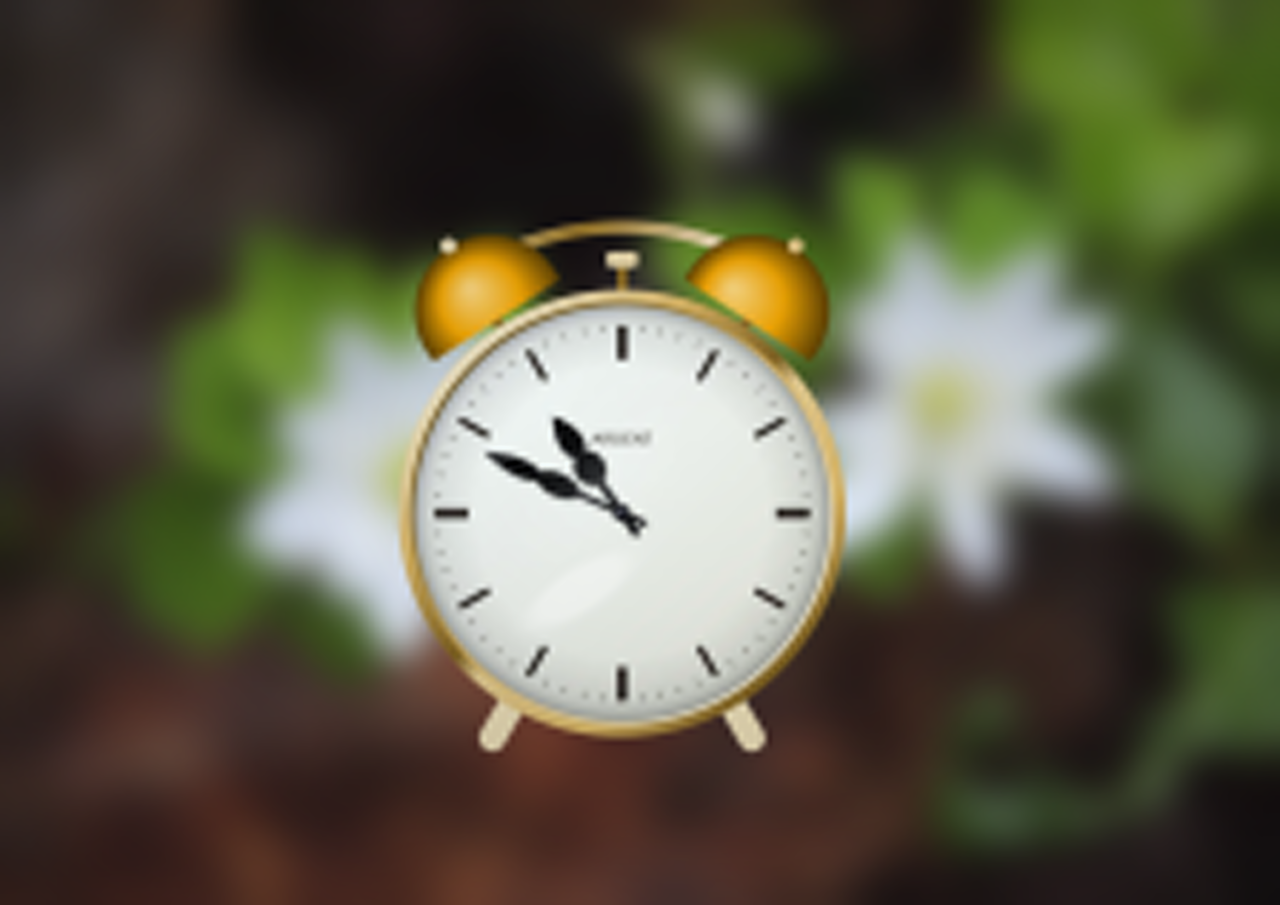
10:49
